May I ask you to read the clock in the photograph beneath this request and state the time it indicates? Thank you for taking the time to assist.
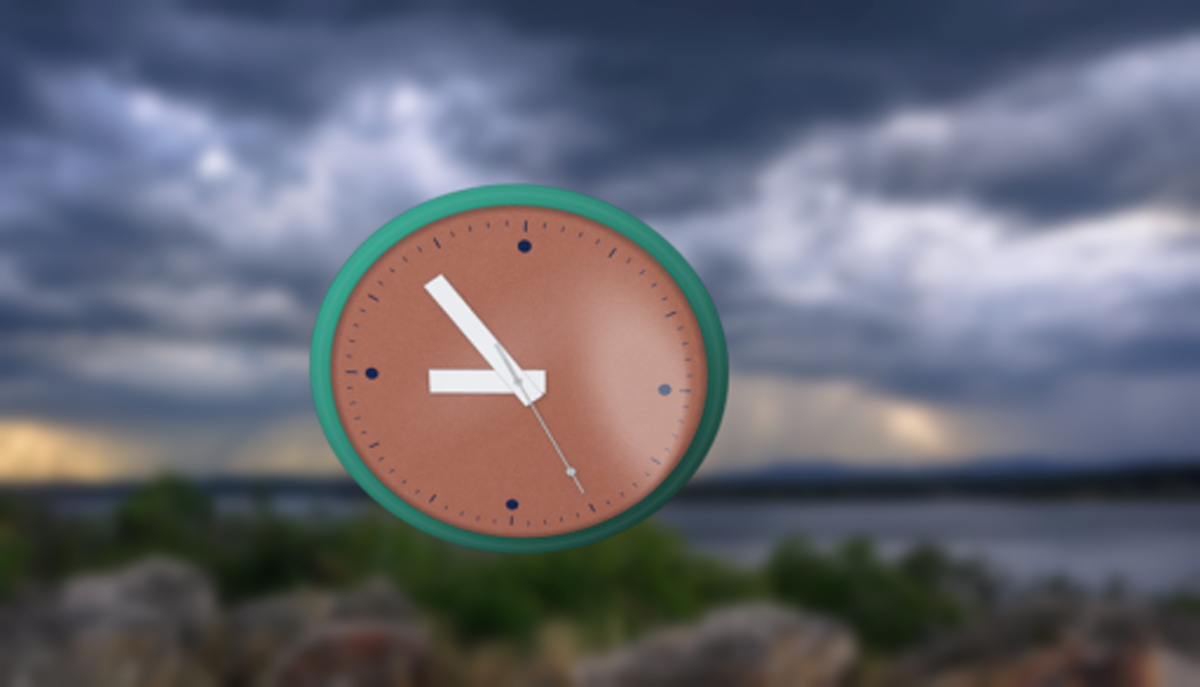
8:53:25
